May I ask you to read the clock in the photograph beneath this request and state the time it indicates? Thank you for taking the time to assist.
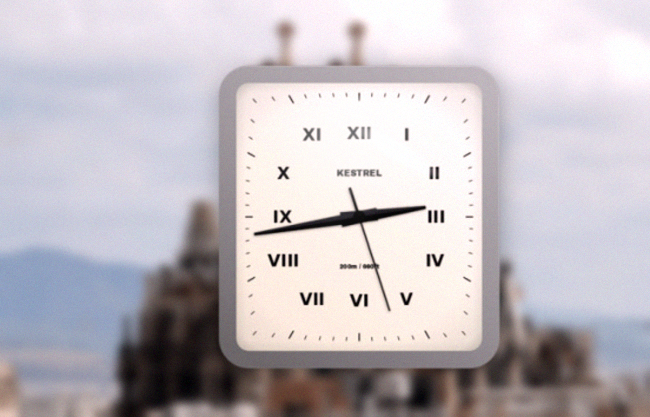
2:43:27
